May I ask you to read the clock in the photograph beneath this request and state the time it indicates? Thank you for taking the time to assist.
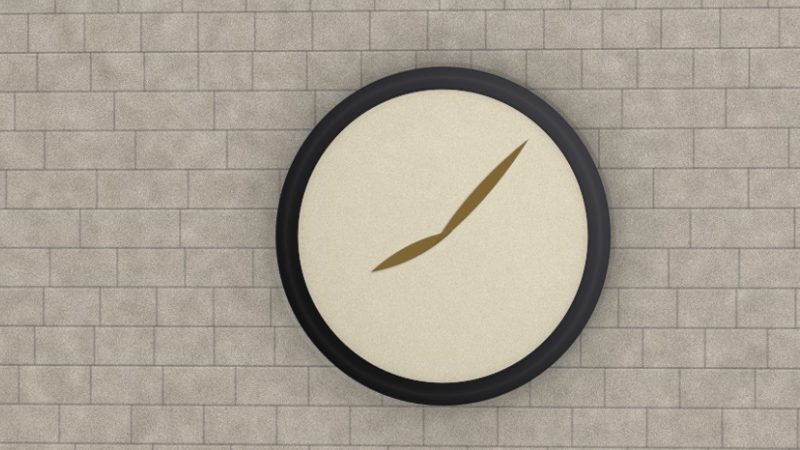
8:07
